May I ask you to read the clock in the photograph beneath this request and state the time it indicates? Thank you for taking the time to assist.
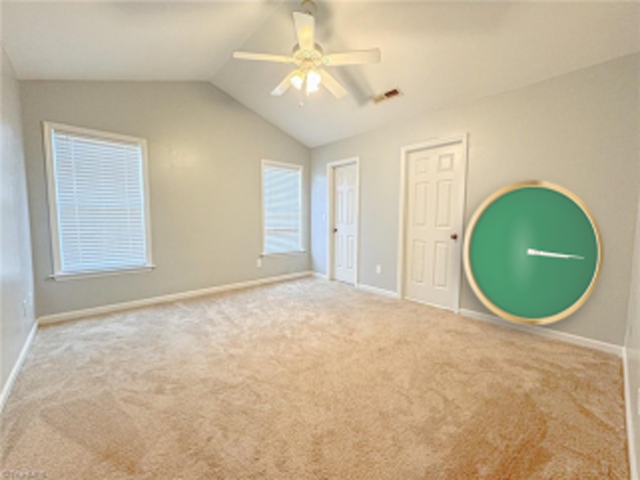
3:16
